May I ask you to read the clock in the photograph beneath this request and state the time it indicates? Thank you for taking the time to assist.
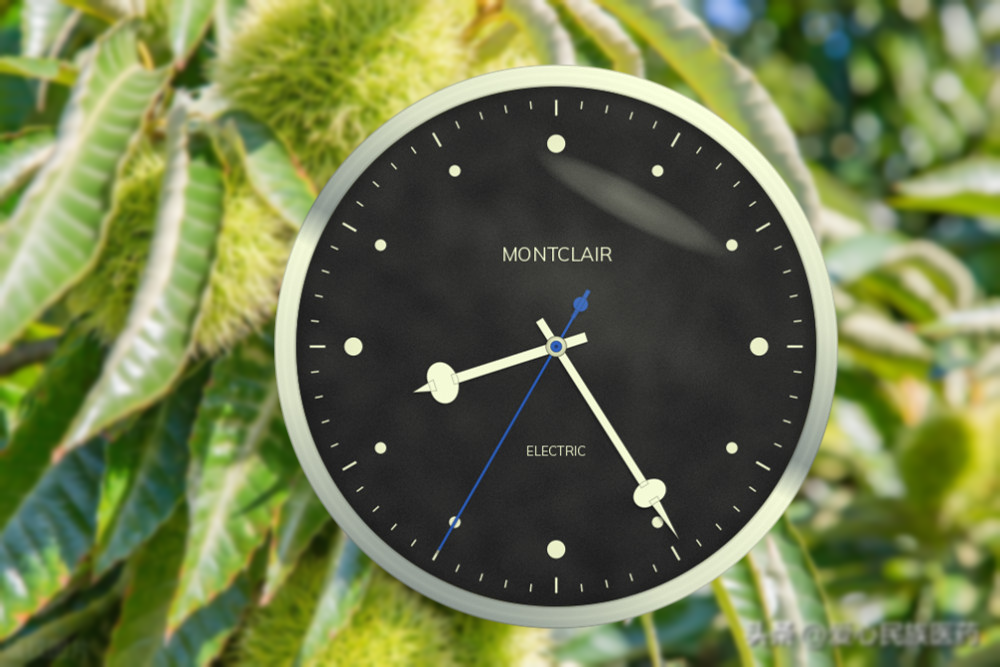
8:24:35
